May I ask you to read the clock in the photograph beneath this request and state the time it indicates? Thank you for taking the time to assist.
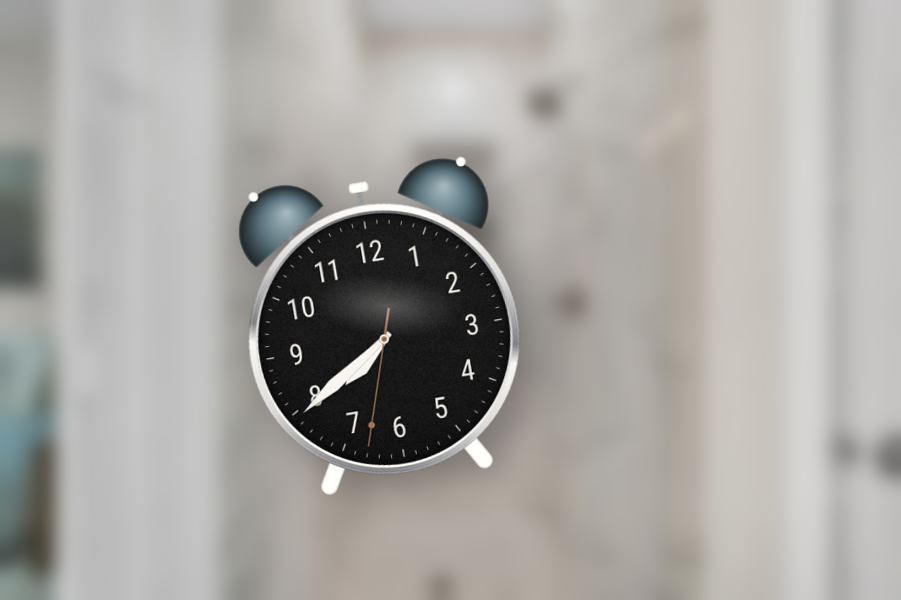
7:39:33
